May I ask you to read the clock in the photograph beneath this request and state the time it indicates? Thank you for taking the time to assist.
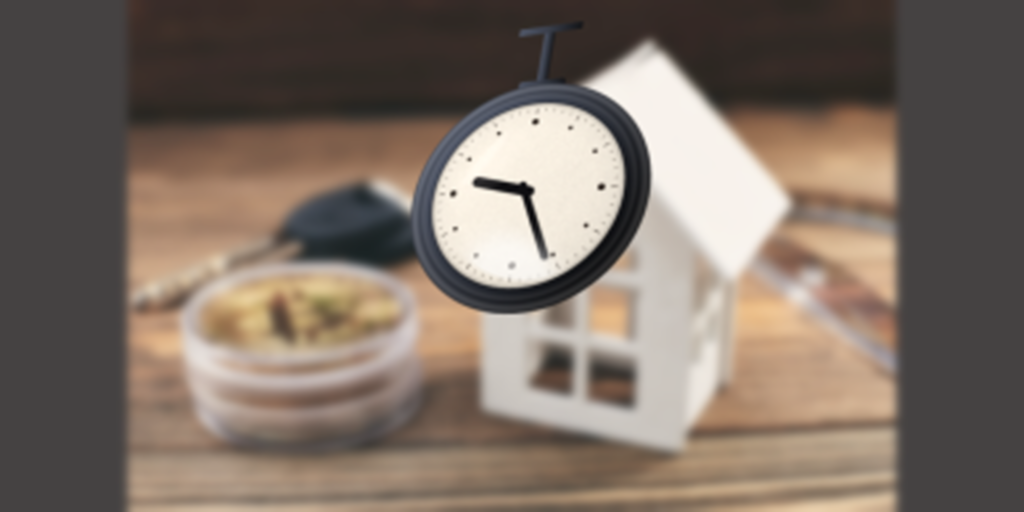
9:26
